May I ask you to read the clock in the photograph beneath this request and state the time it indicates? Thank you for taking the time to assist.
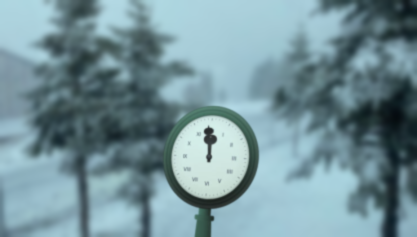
11:59
